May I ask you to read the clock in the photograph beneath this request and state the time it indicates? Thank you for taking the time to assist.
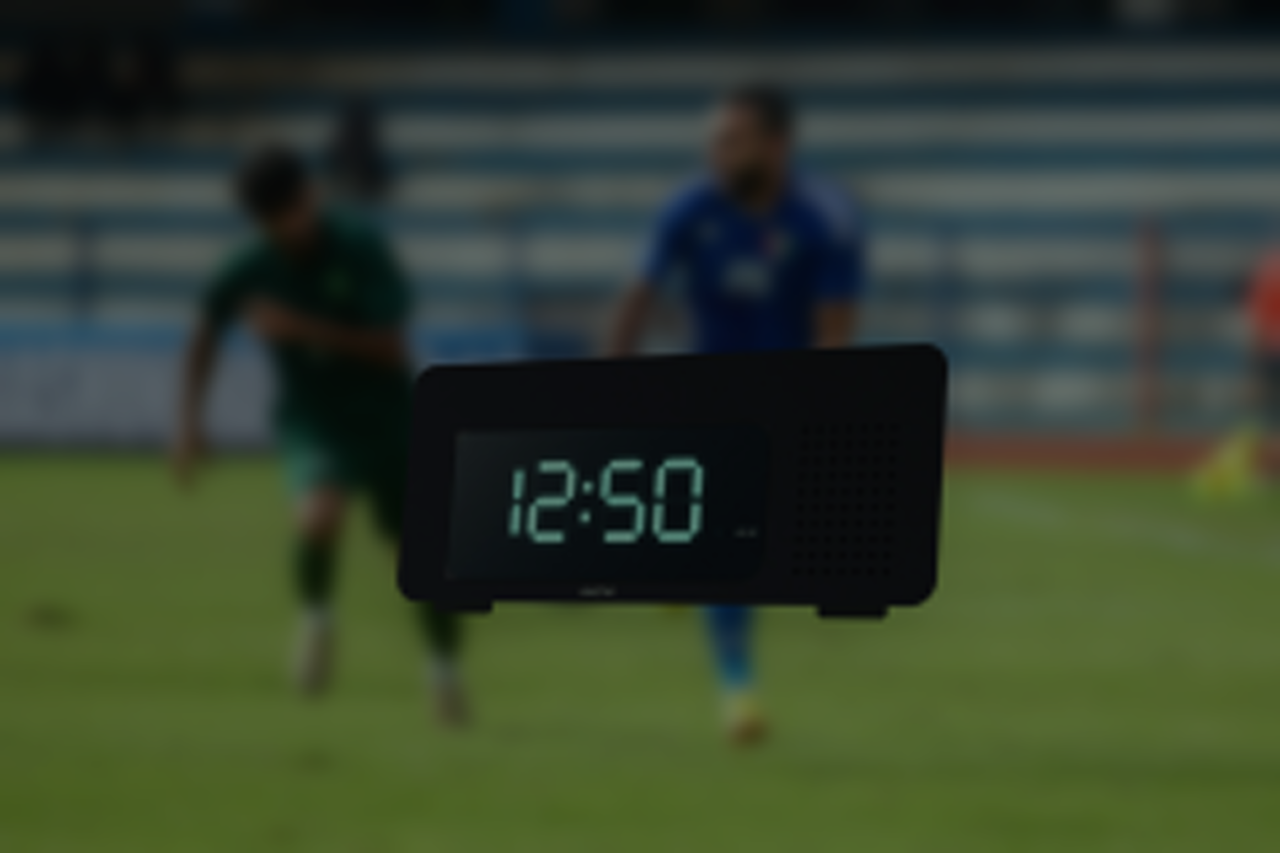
12:50
